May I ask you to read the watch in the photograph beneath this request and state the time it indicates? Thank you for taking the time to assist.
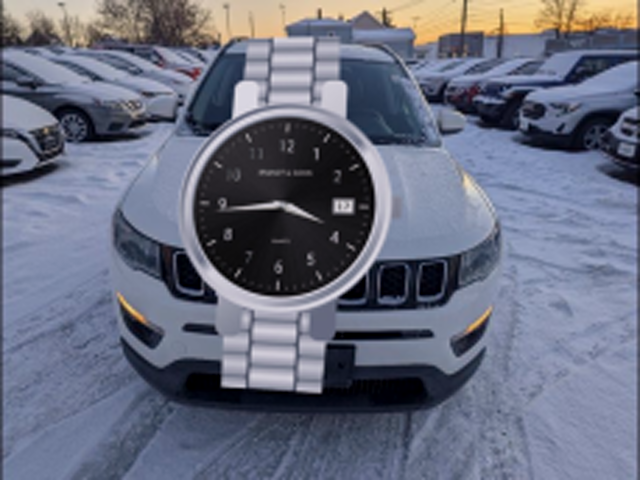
3:44
